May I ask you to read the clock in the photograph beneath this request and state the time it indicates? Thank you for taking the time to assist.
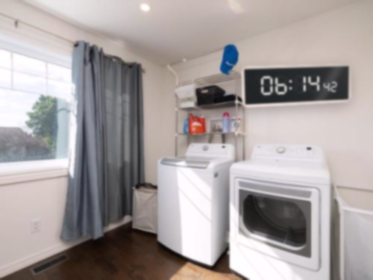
6:14
